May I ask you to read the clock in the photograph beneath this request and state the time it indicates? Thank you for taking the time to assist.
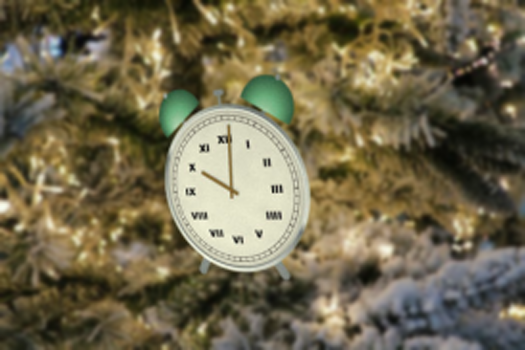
10:01
